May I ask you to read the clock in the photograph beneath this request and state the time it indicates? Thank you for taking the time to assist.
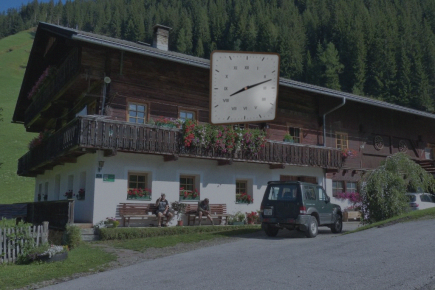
8:12
